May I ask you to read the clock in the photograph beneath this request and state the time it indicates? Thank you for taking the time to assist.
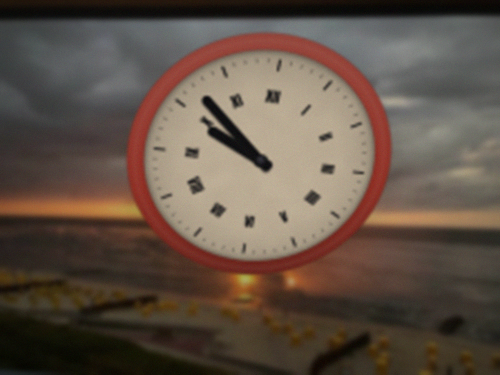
9:52
